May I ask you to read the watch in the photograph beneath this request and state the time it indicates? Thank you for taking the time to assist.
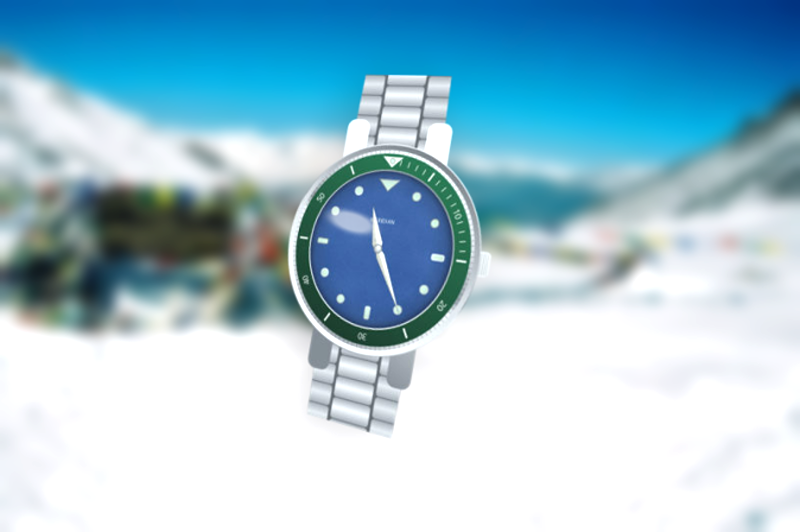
11:25
